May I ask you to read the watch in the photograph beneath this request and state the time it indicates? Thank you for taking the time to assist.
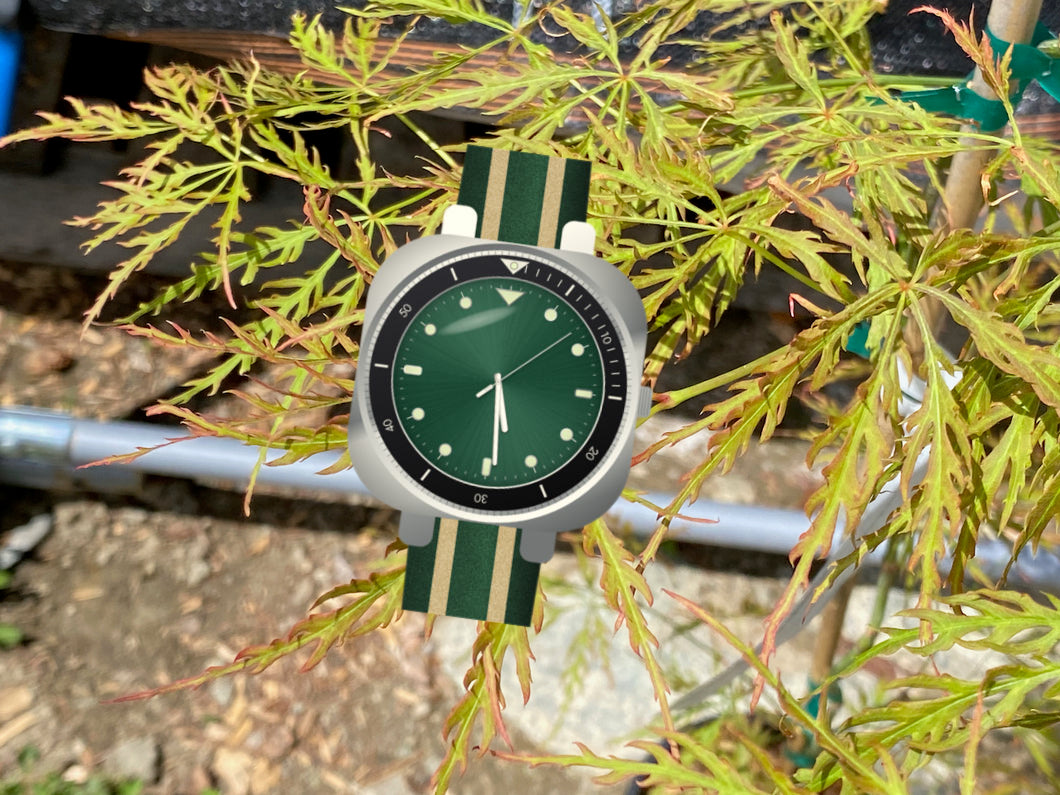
5:29:08
